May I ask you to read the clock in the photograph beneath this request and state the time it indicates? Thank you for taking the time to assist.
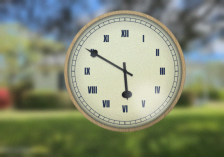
5:50
